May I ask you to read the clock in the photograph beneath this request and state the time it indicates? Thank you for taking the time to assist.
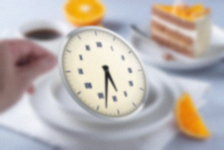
5:33
